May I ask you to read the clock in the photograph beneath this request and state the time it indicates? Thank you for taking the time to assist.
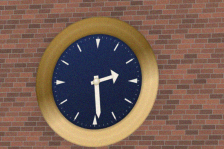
2:29
